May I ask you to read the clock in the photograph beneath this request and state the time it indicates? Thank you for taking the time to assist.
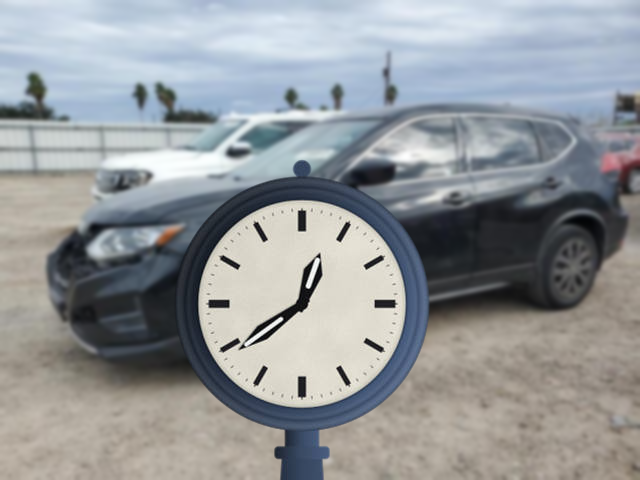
12:39
